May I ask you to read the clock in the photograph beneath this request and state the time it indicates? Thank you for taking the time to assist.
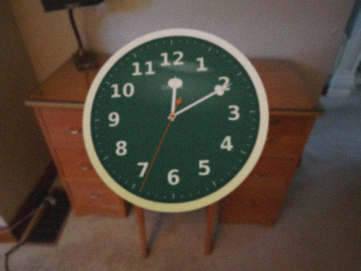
12:10:34
